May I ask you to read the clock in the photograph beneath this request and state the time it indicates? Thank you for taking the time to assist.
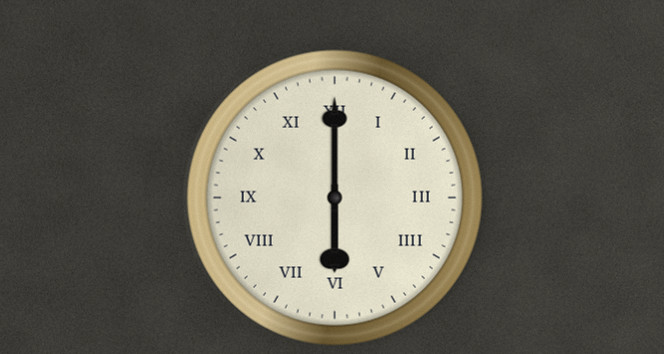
6:00
